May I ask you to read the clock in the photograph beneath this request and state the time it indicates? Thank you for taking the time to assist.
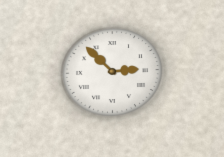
2:53
